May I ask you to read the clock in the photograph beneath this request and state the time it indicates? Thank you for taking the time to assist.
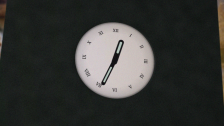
12:34
